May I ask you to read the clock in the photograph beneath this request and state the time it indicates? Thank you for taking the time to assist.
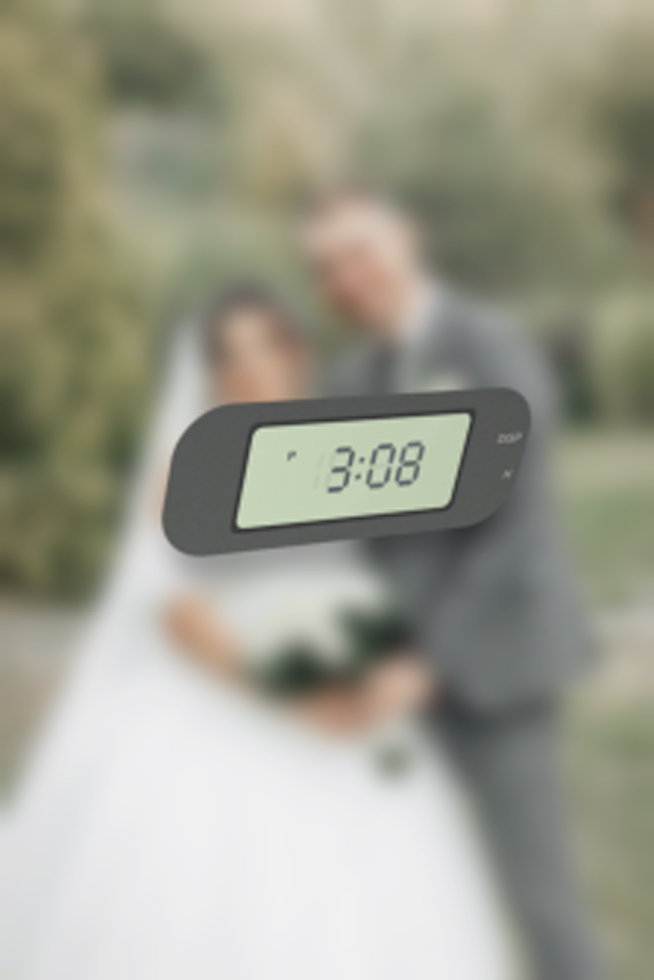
3:08
